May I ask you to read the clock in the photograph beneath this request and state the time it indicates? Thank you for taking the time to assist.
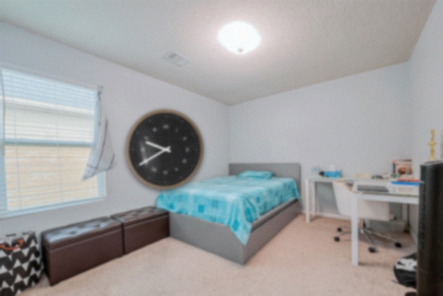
9:40
